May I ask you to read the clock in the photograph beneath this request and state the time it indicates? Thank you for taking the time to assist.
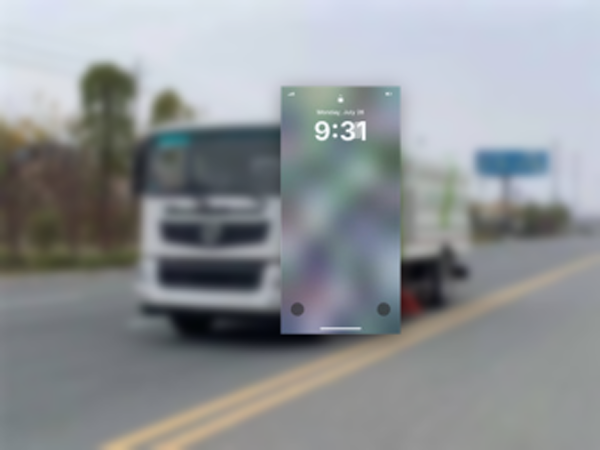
9:31
